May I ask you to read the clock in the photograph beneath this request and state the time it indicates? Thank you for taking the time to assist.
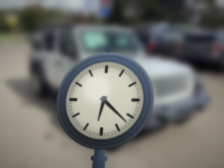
6:22
